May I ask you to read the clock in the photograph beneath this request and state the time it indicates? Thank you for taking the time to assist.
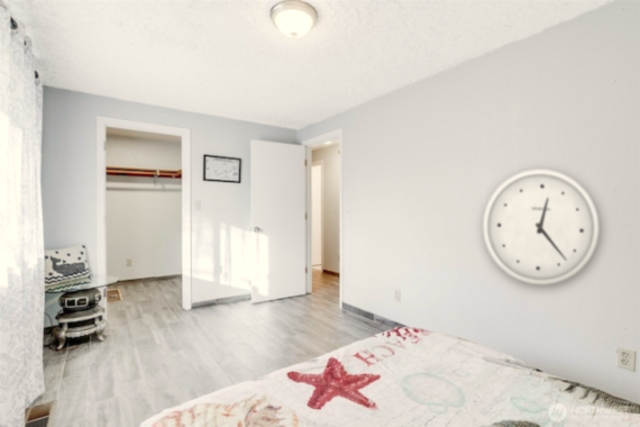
12:23
